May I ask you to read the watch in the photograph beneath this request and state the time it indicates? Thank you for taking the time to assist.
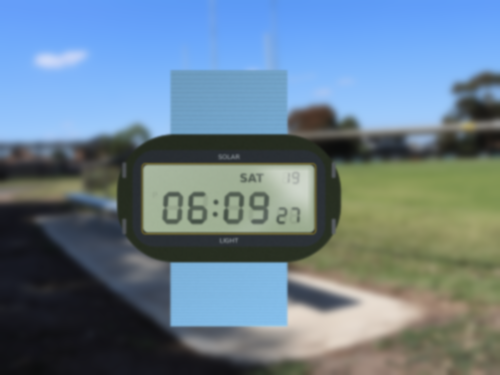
6:09:27
